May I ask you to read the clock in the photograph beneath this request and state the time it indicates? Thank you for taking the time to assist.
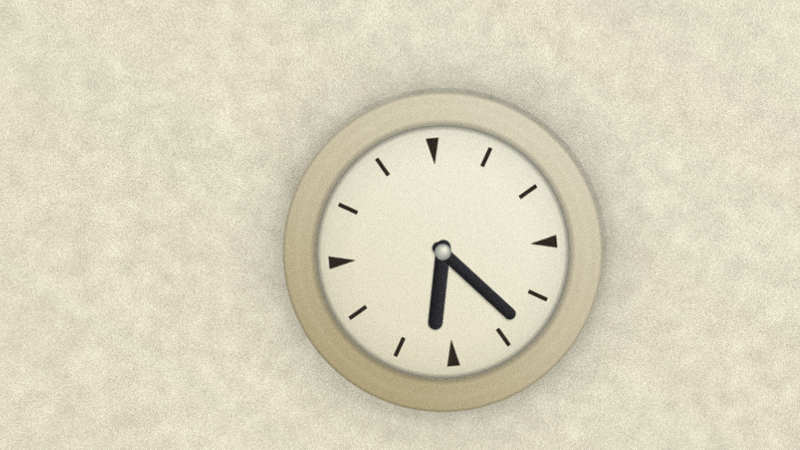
6:23
